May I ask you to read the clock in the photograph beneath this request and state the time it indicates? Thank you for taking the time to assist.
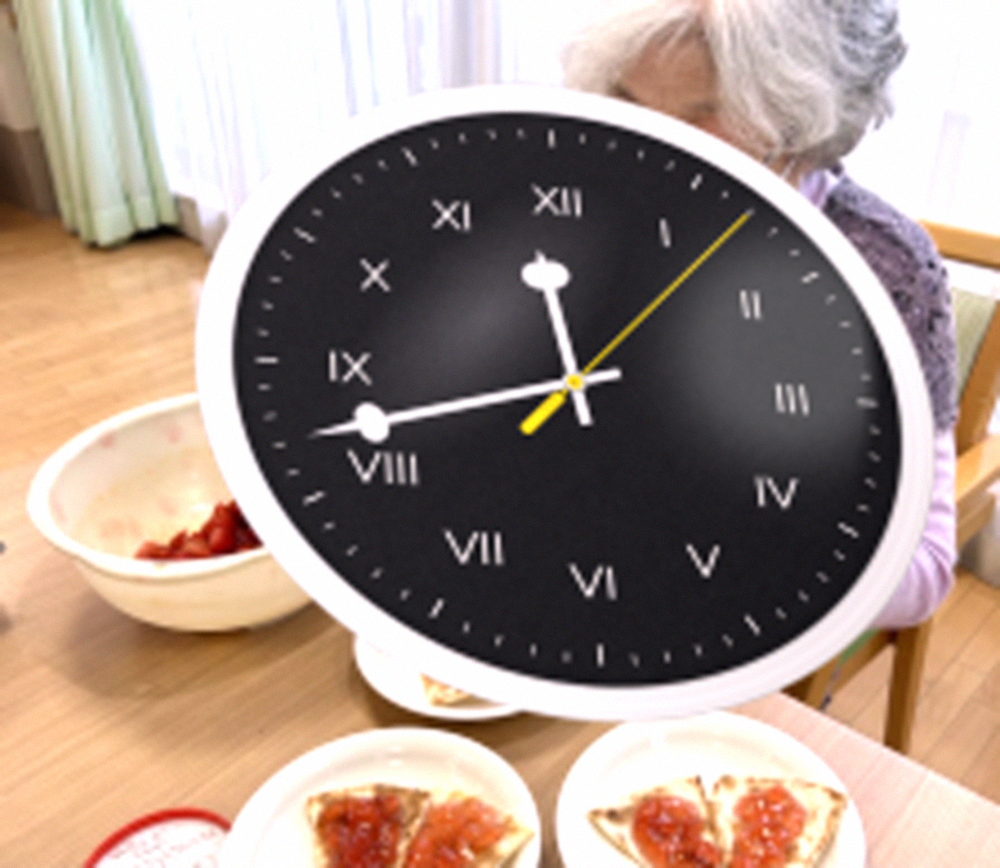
11:42:07
